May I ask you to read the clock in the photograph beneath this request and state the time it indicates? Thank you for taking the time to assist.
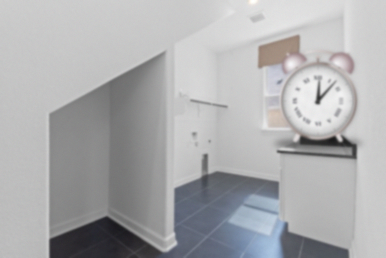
12:07
